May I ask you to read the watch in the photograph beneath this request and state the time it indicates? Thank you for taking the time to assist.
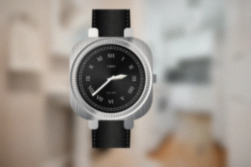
2:38
